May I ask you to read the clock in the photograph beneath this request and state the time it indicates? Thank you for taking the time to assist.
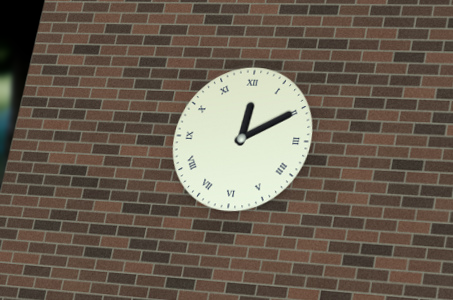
12:10
